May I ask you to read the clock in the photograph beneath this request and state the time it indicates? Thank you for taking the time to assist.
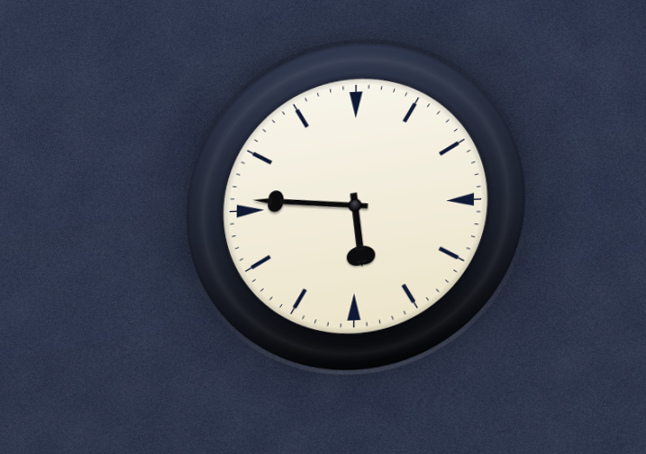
5:46
